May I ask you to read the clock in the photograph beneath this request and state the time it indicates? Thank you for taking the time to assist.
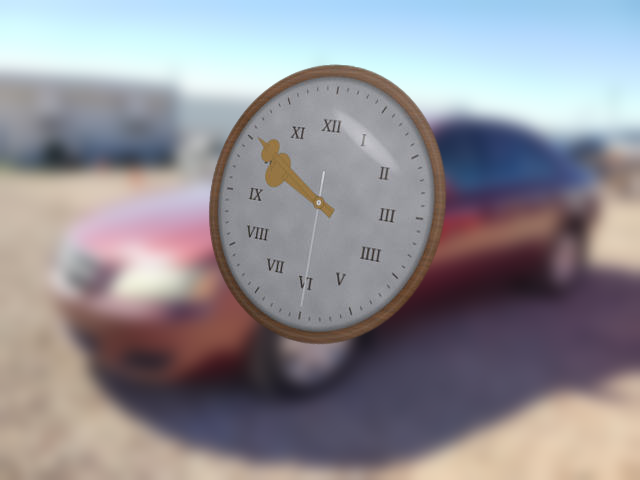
9:50:30
